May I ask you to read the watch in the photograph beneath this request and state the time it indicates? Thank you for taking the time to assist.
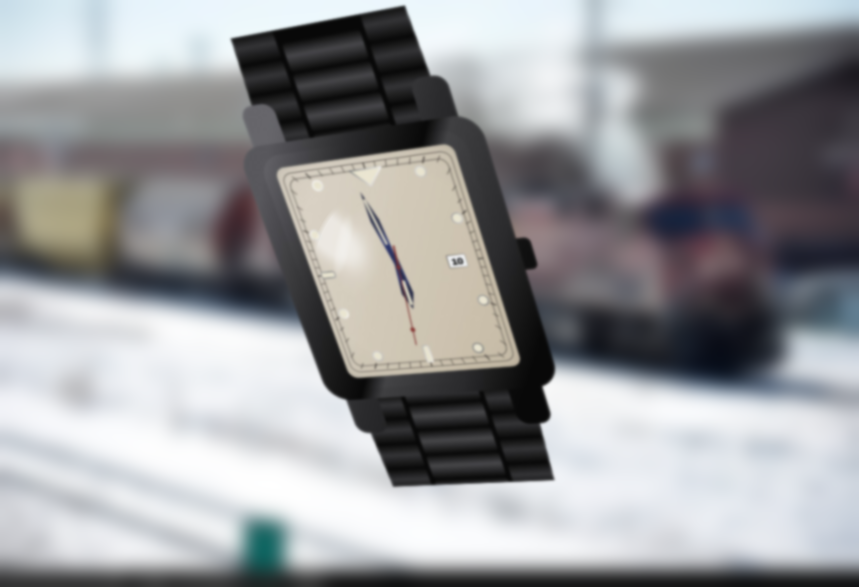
5:58:31
